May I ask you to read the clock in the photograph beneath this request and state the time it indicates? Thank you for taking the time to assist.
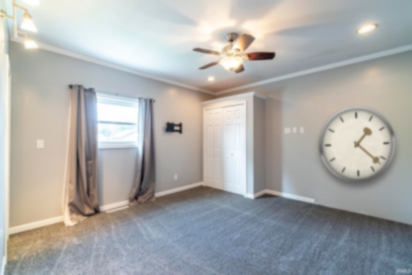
1:22
